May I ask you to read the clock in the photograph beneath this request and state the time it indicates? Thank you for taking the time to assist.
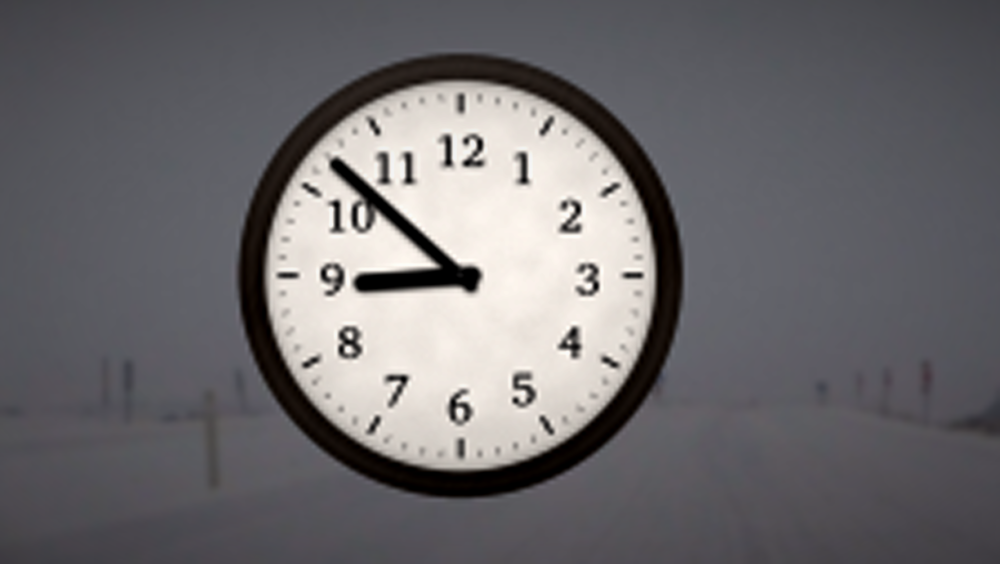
8:52
